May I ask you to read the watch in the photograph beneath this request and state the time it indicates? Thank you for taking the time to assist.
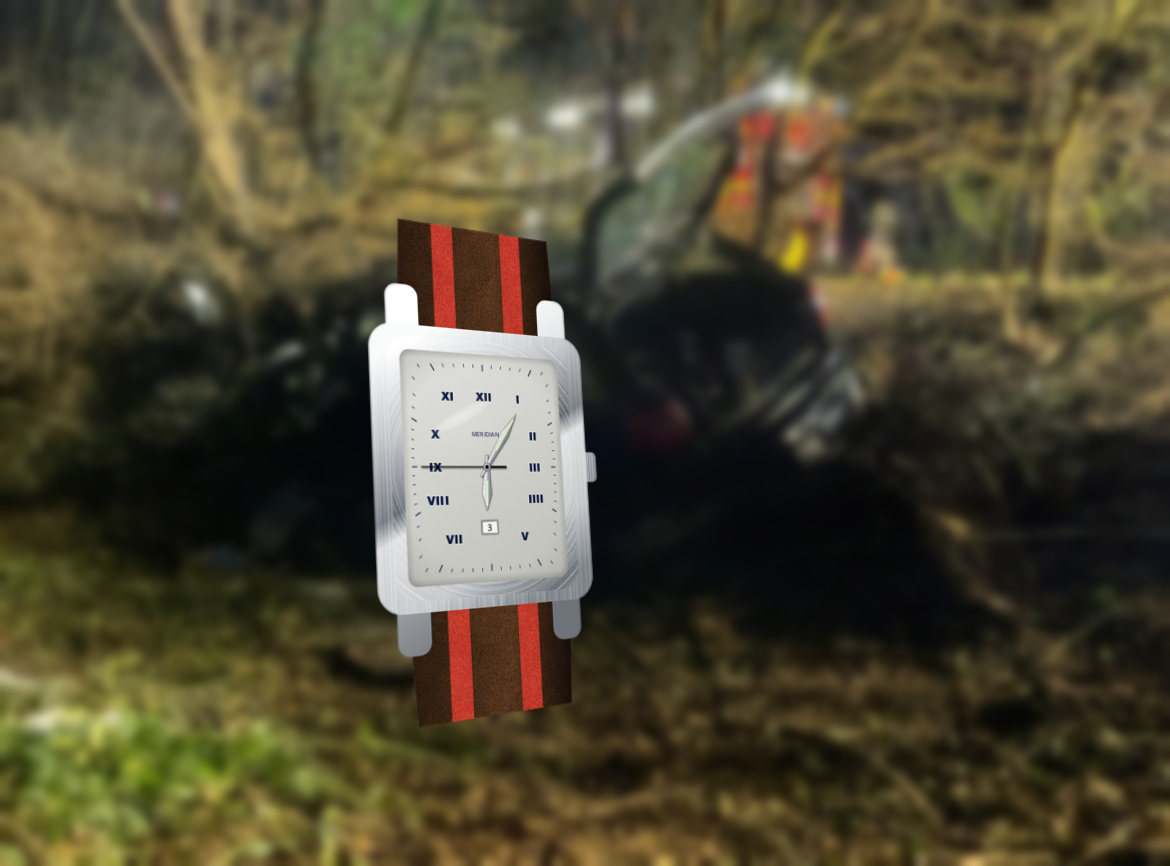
6:05:45
